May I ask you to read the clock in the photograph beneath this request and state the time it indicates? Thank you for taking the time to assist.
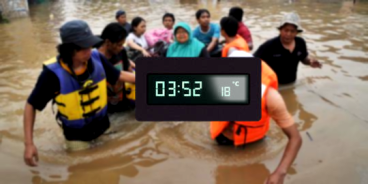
3:52
